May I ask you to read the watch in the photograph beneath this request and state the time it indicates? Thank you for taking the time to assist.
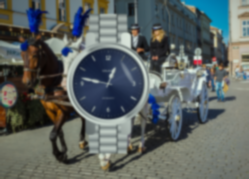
12:47
